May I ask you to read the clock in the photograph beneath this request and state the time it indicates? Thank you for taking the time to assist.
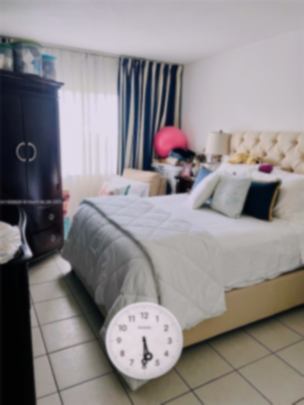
5:30
